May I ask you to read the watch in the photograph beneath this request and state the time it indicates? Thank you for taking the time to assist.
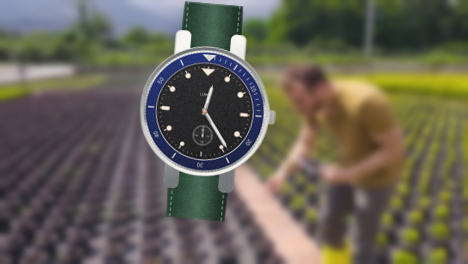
12:24
